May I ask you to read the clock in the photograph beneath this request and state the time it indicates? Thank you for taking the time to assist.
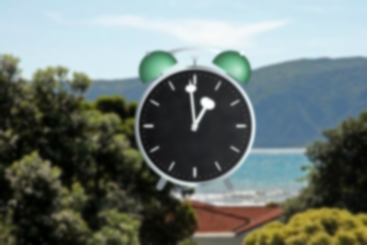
12:59
